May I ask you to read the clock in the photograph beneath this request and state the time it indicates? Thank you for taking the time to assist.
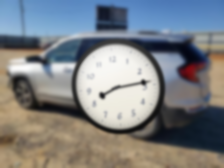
8:14
